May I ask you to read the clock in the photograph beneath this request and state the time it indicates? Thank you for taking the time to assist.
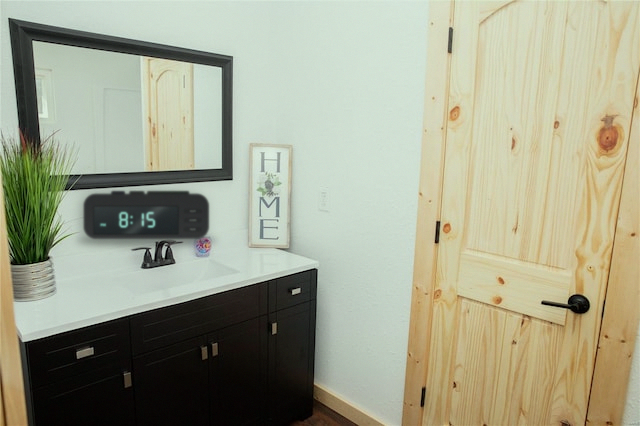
8:15
